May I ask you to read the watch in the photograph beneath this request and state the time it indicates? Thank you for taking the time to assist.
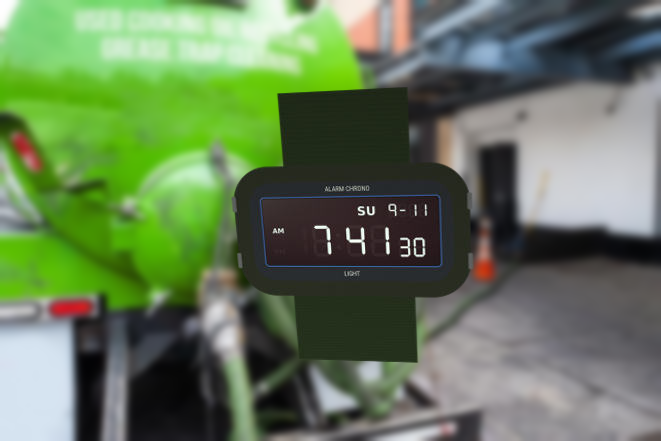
7:41:30
